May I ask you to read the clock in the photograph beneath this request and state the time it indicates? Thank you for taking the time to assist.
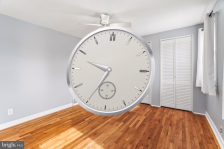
9:35
